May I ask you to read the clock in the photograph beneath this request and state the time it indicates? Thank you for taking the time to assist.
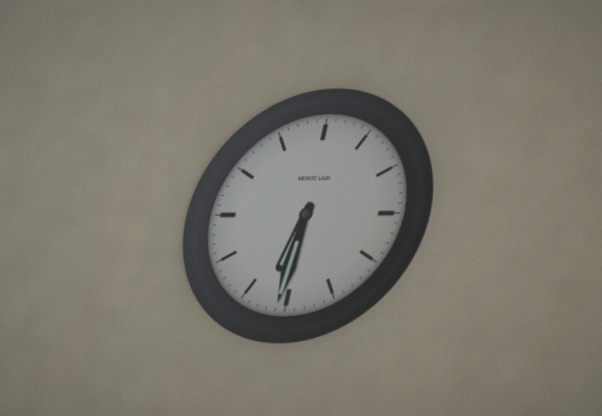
6:31
